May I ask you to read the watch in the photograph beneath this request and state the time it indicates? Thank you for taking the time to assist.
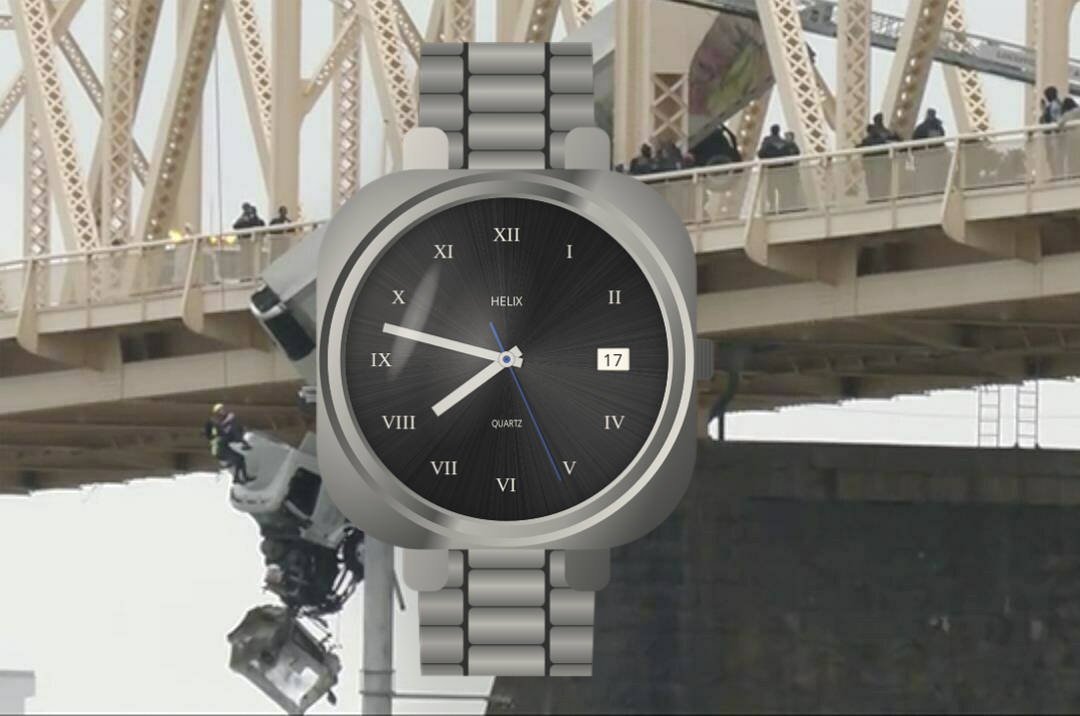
7:47:26
